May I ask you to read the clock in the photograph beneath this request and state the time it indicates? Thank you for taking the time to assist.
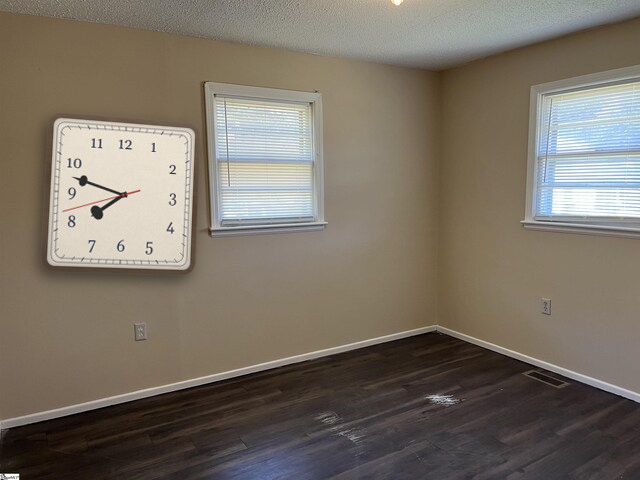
7:47:42
